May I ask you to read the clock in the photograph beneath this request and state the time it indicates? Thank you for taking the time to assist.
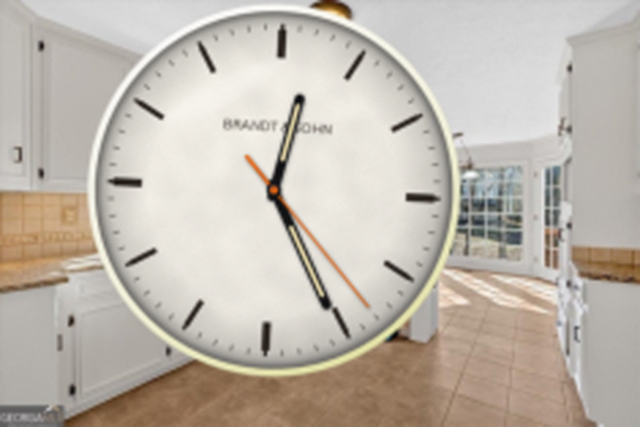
12:25:23
